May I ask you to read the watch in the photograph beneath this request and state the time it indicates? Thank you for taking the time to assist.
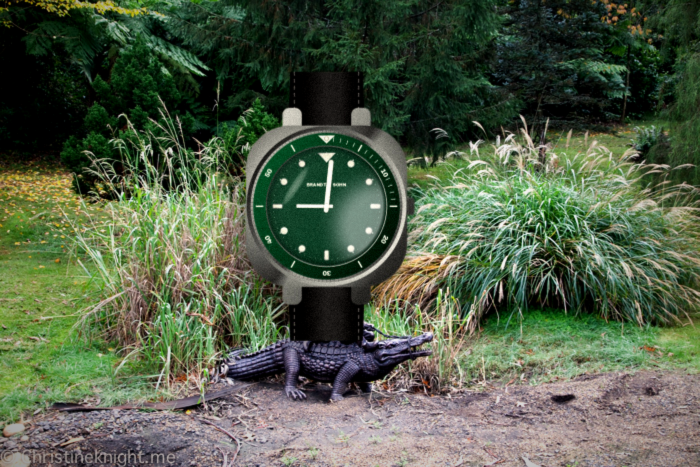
9:01
